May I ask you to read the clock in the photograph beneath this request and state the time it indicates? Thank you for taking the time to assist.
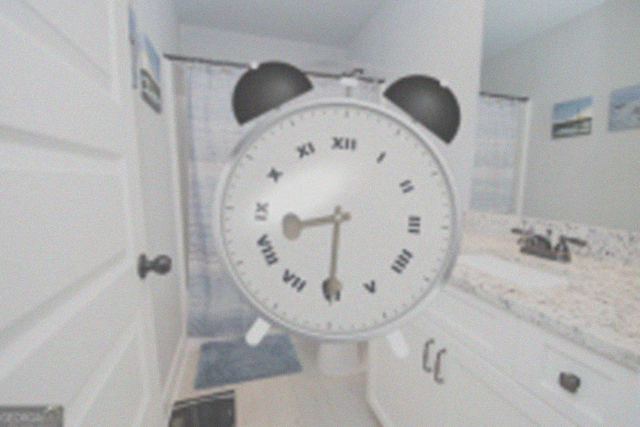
8:30
